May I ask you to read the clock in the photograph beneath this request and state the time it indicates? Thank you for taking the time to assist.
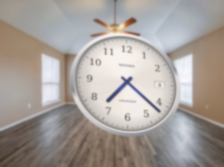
7:22
